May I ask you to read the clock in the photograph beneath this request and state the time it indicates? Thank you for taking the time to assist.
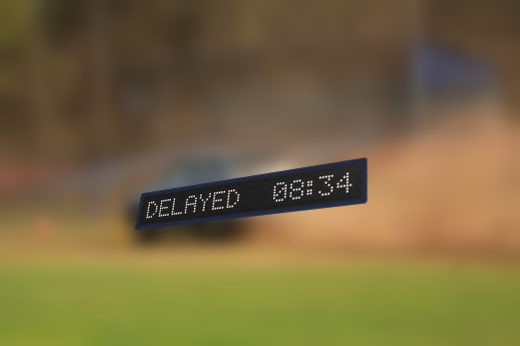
8:34
